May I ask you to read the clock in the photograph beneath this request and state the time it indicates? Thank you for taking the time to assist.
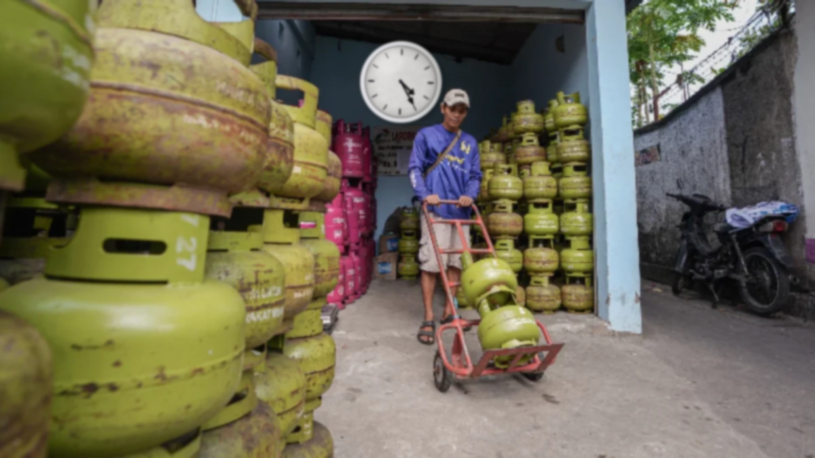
4:25
